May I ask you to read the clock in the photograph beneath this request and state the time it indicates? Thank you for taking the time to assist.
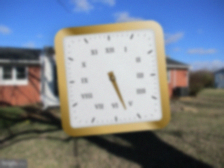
5:27
